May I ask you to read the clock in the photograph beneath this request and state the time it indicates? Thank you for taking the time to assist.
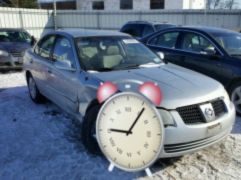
9:06
